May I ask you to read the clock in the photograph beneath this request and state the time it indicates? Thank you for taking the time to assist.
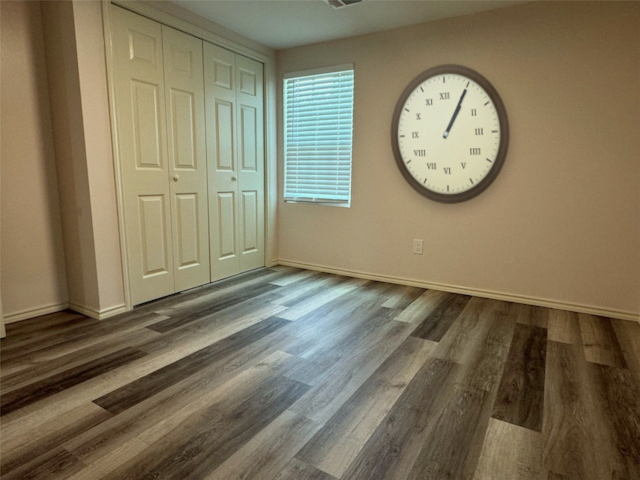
1:05
